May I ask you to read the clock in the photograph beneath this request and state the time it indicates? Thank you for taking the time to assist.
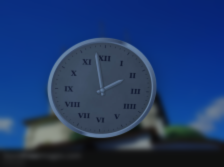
1:58
